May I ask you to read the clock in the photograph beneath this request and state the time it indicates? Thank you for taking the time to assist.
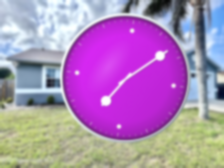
7:08
